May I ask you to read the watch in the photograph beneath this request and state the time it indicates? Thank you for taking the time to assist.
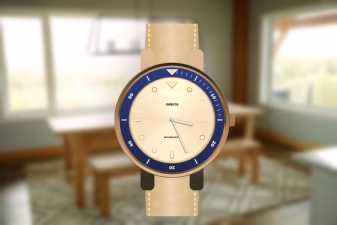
3:26
